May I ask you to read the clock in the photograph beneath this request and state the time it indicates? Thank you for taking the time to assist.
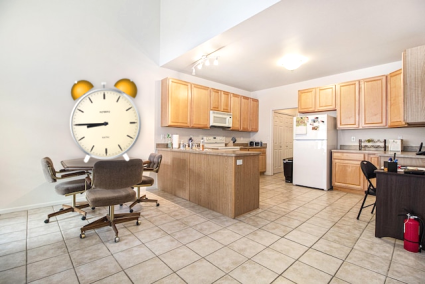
8:45
